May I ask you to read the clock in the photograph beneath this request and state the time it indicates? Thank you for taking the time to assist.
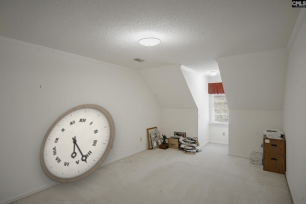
5:22
